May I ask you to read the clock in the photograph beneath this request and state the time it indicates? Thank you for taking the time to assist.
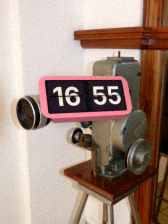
16:55
